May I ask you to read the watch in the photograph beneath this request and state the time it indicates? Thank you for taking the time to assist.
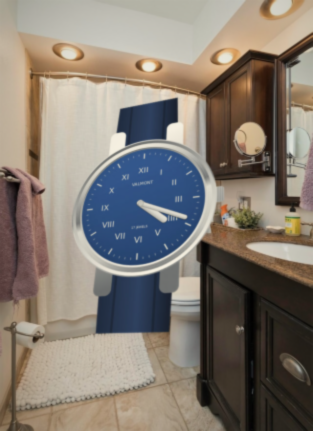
4:19
